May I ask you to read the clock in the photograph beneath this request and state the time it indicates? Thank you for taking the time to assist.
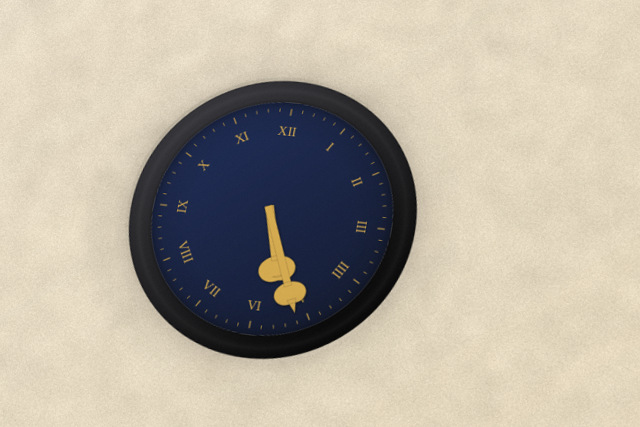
5:26
